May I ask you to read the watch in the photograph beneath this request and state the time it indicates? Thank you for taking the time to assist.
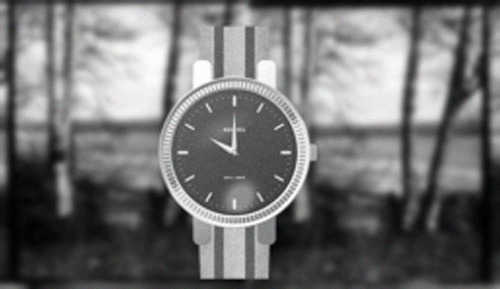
10:00
